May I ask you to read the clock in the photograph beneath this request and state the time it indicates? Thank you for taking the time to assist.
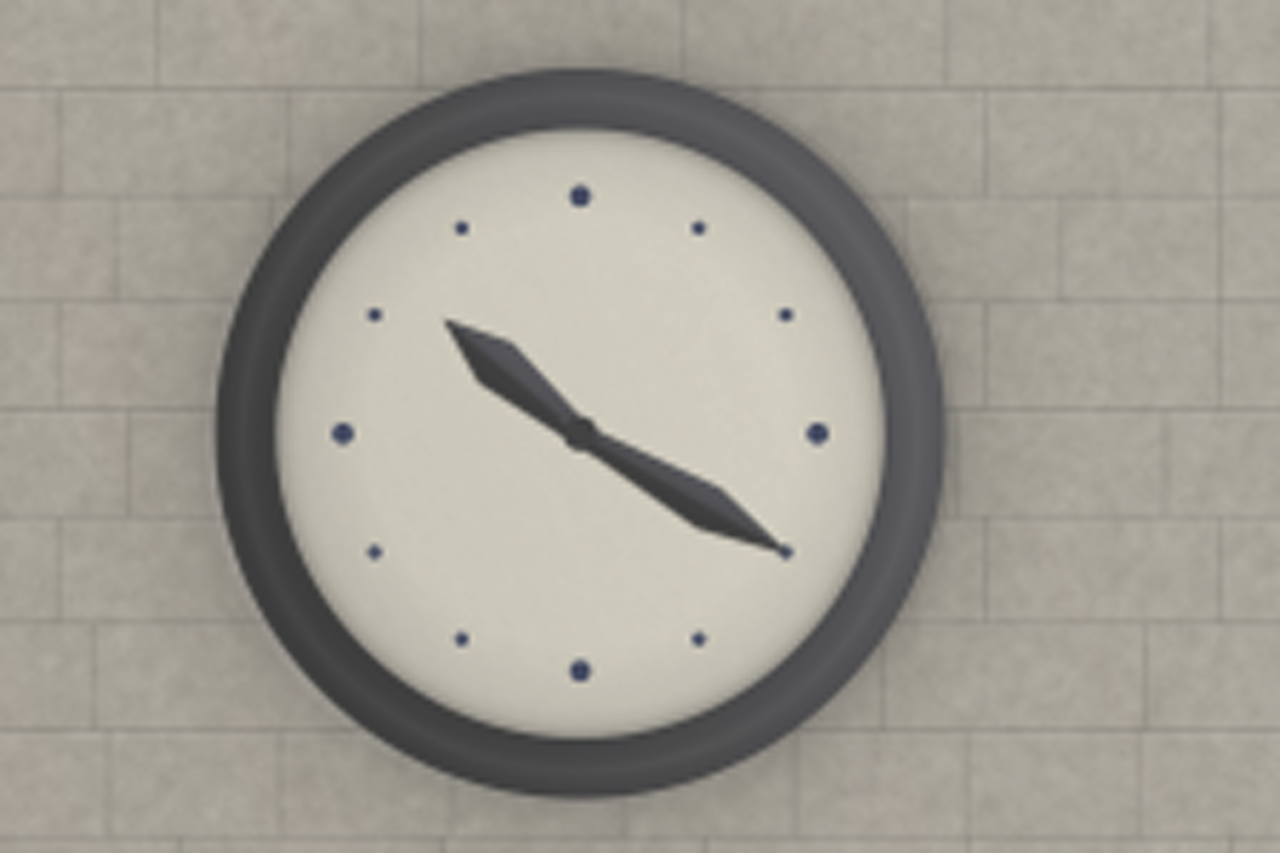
10:20
